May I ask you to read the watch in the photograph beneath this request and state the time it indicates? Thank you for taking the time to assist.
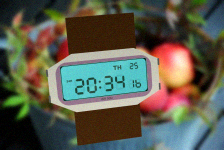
20:34:16
